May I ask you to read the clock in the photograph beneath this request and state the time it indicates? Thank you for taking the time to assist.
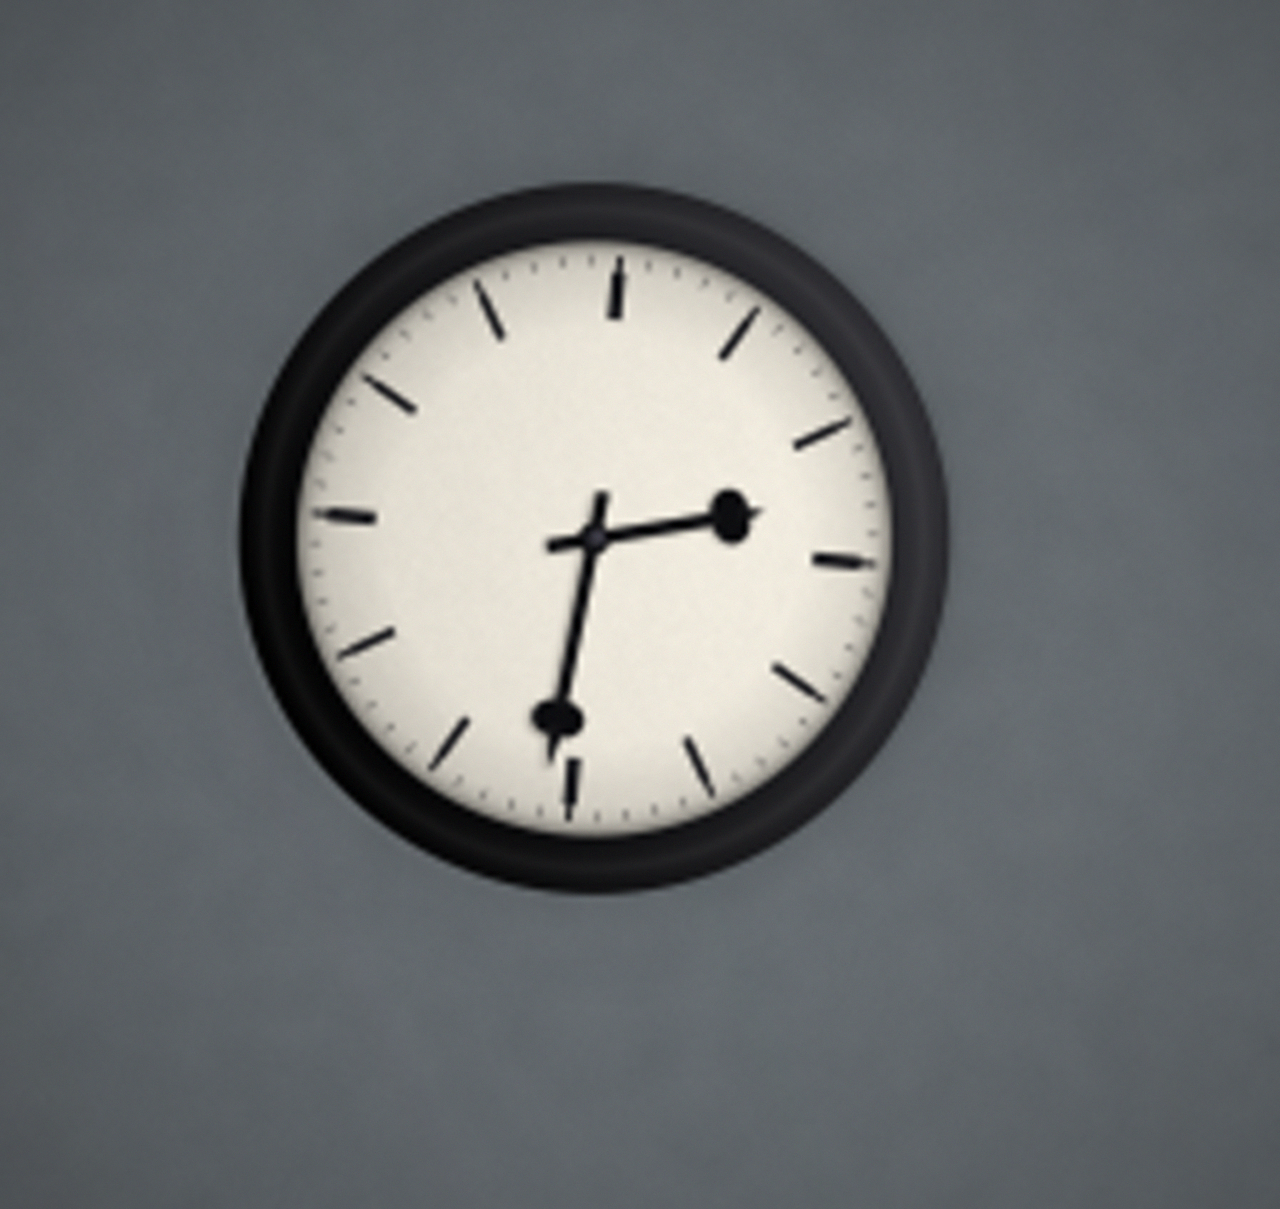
2:31
